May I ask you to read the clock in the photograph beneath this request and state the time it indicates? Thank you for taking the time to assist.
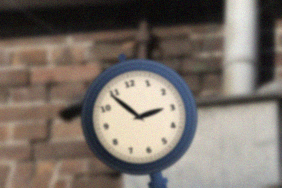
2:54
